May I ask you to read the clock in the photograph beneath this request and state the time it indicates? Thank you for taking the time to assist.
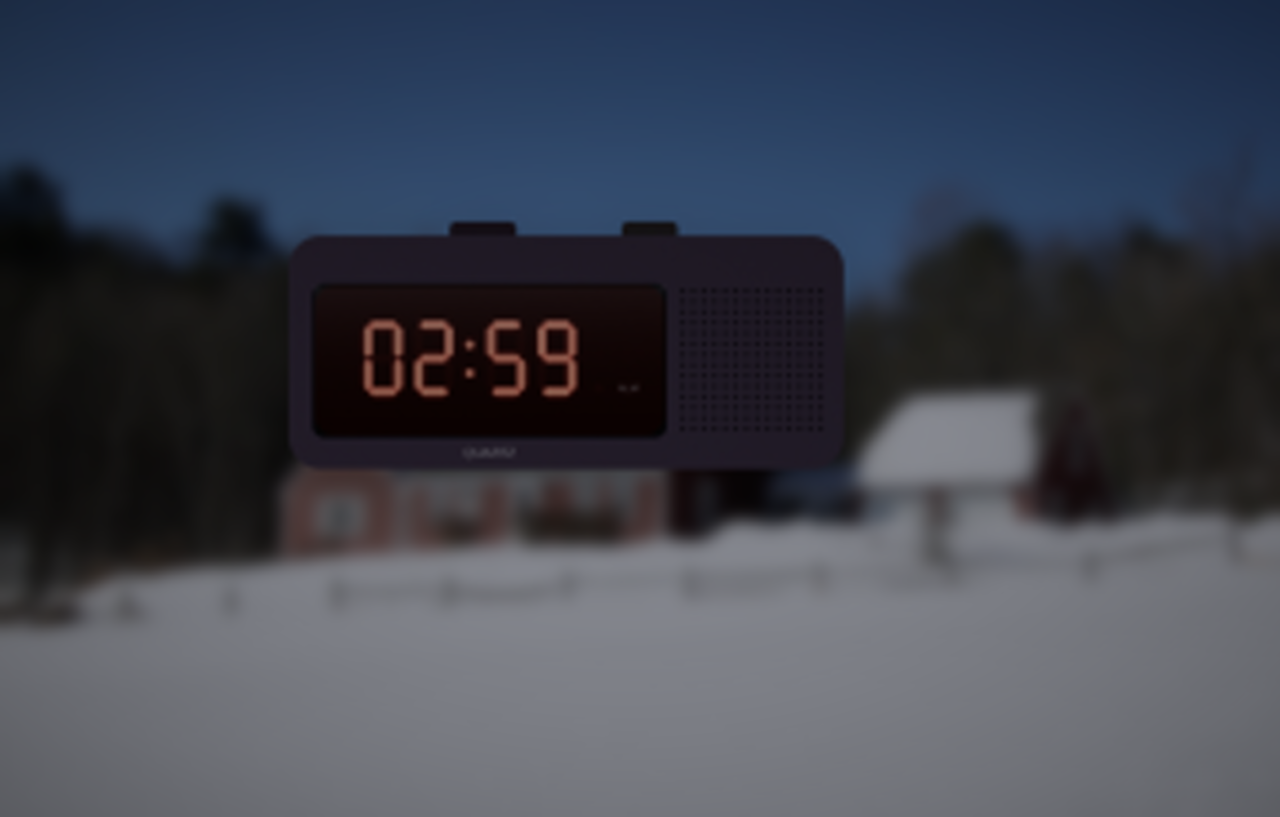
2:59
